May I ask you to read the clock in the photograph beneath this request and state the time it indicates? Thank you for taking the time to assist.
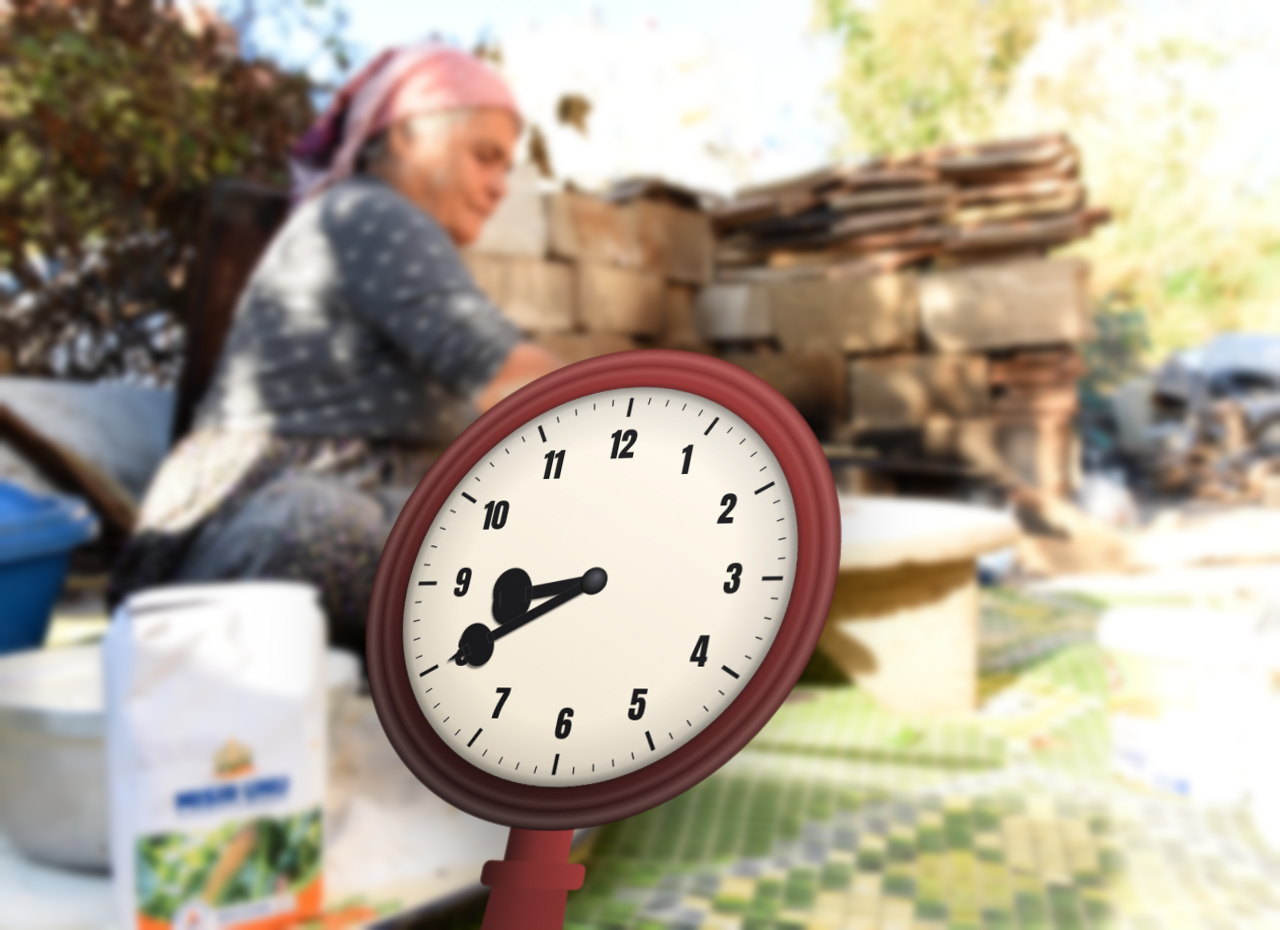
8:40
